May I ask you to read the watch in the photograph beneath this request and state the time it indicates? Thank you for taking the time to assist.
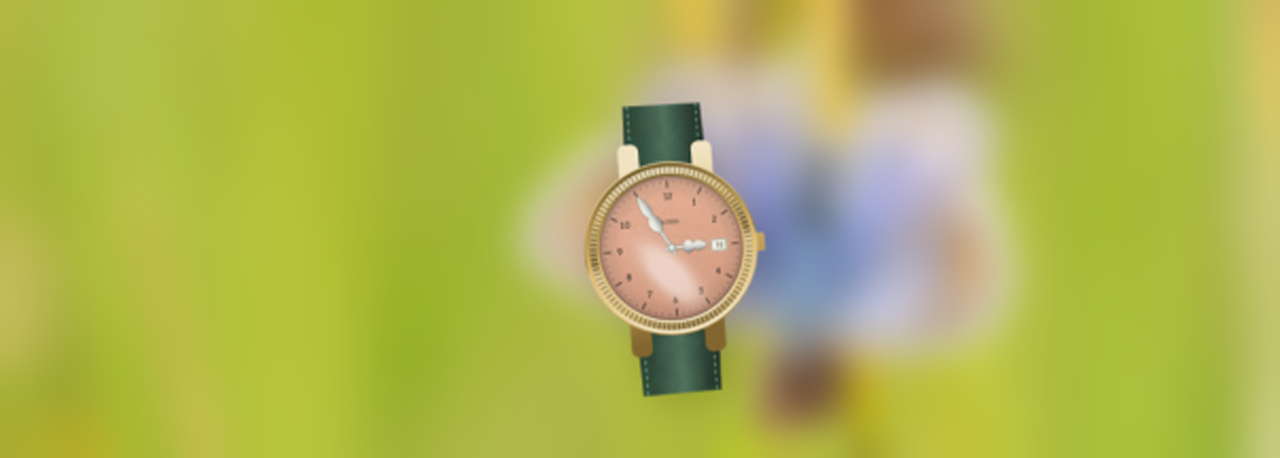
2:55
